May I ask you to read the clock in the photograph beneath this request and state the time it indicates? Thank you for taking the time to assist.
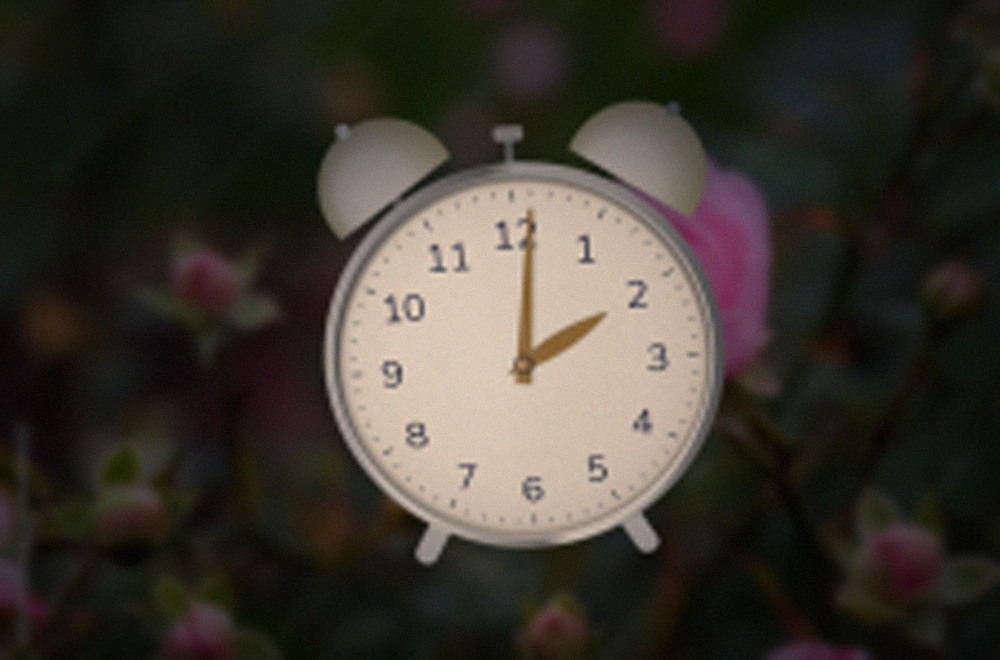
2:01
